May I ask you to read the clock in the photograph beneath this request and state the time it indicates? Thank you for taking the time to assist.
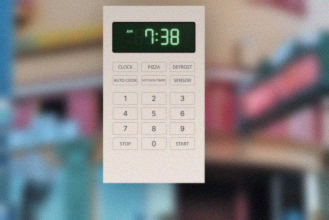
7:38
